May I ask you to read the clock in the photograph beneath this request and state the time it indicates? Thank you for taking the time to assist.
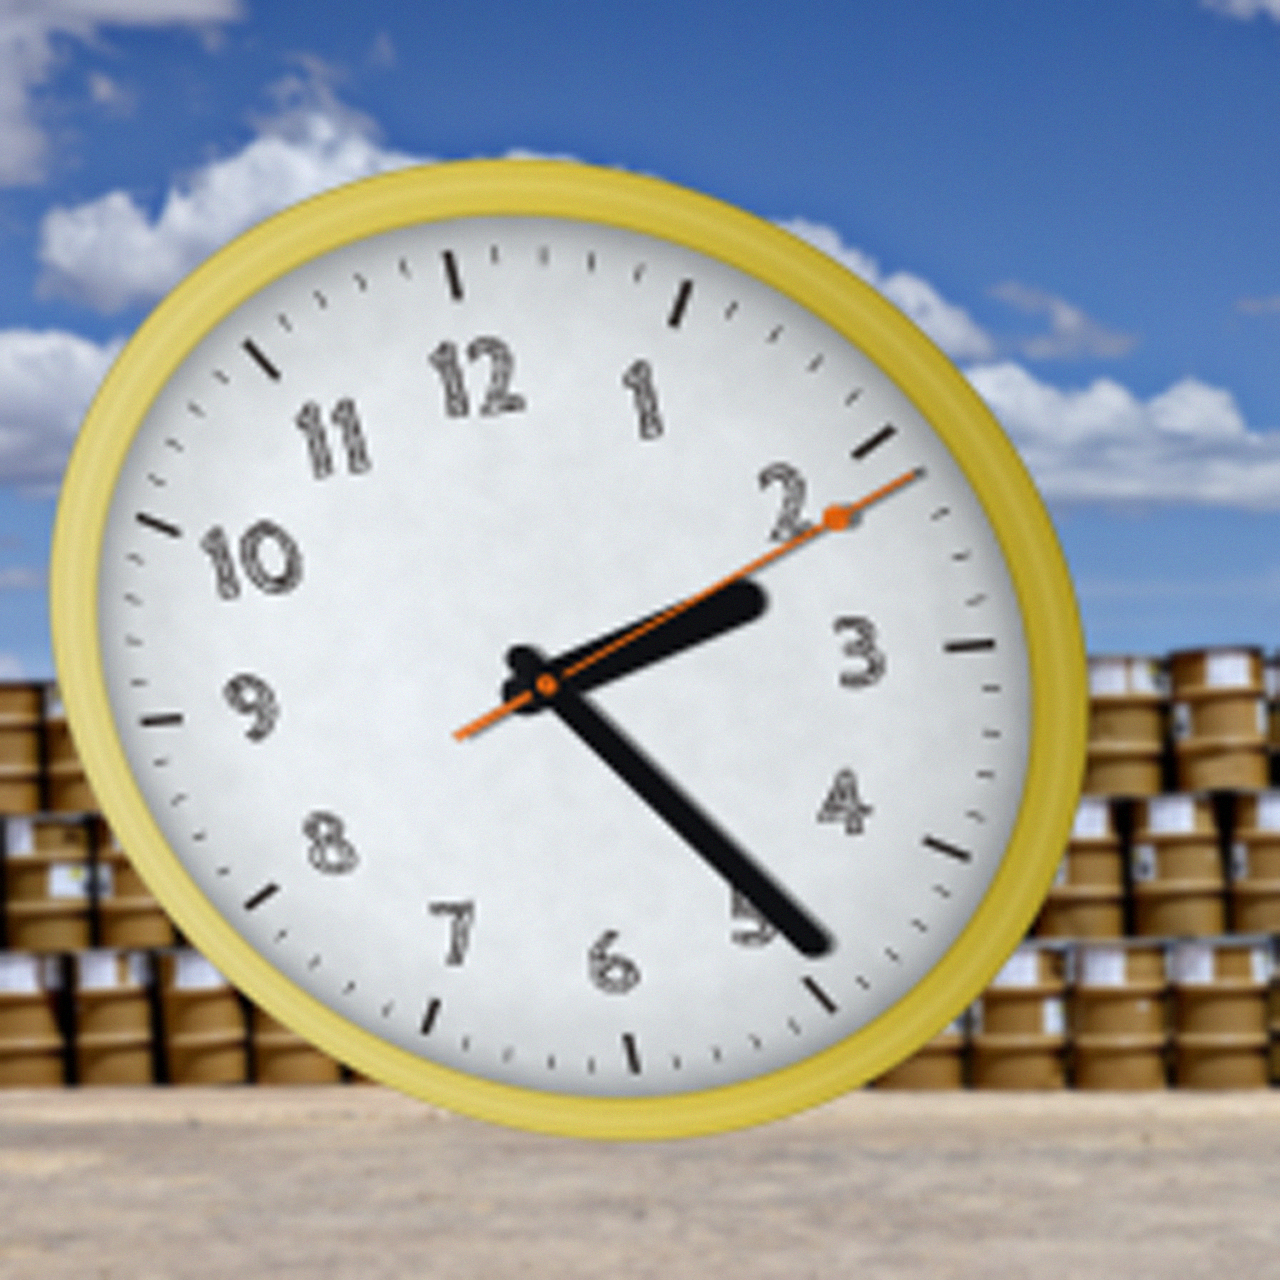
2:24:11
